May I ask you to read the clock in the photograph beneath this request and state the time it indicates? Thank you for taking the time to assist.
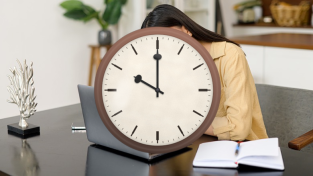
10:00
